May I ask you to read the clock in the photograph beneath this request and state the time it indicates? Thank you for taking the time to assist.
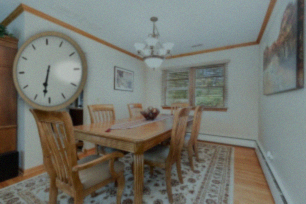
6:32
